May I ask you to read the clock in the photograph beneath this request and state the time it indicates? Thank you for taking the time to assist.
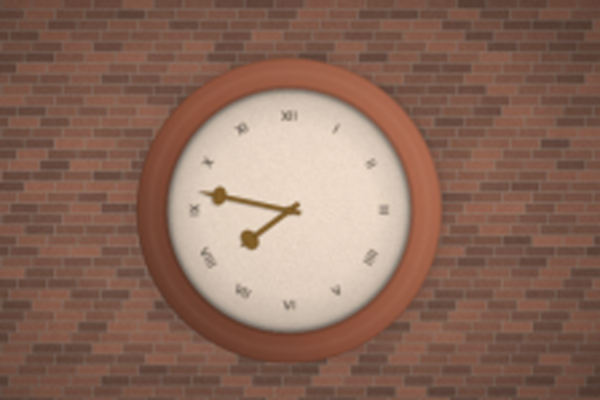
7:47
